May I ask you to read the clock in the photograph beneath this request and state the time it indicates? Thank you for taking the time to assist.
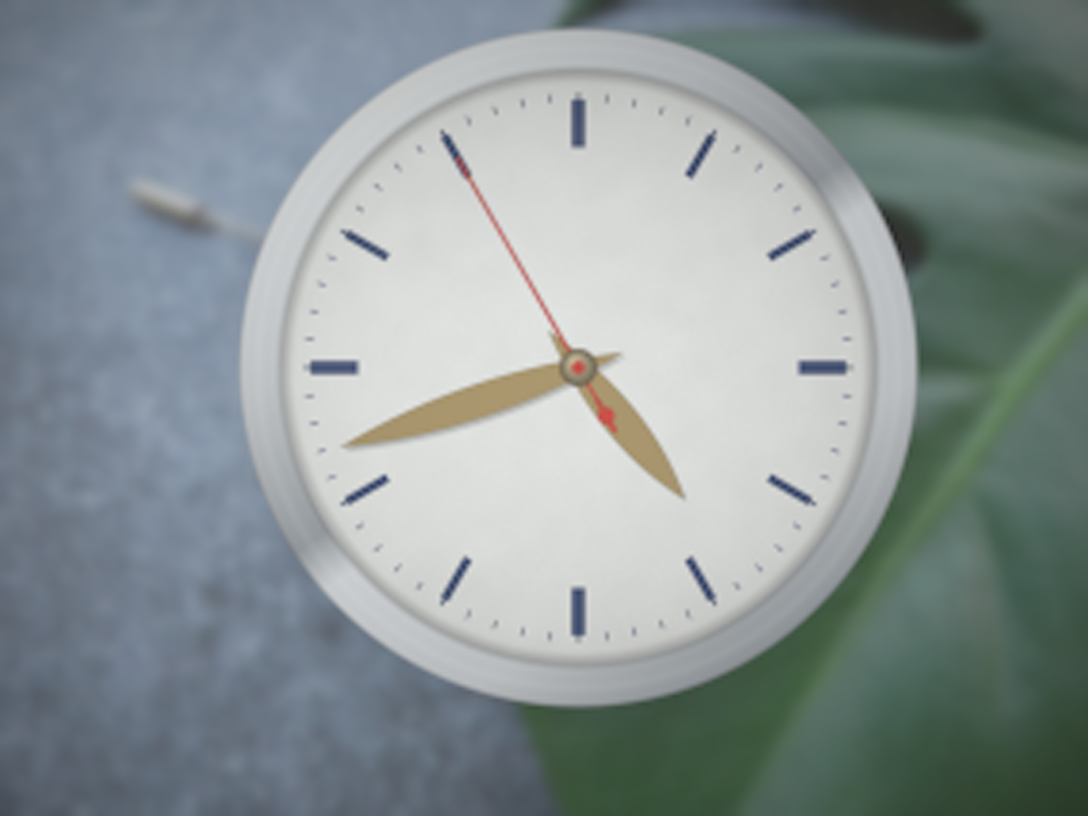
4:41:55
